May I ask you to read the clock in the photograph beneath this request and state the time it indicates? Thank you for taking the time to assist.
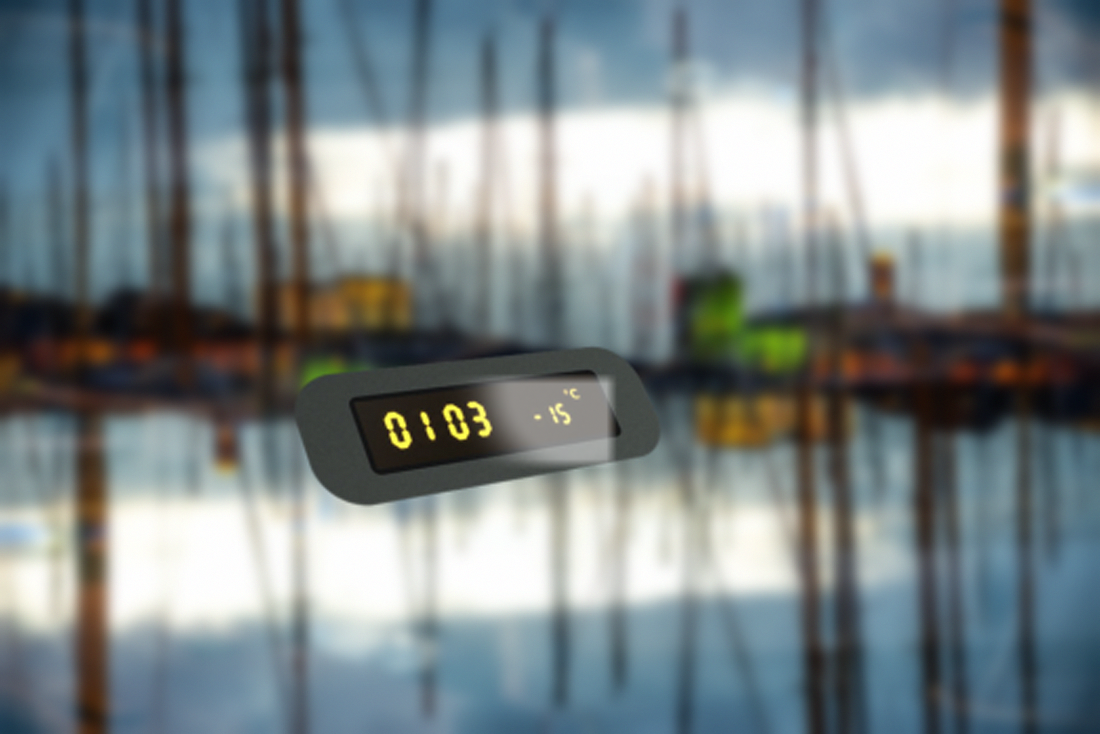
1:03
